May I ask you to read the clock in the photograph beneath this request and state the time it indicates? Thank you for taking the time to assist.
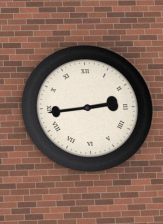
2:44
